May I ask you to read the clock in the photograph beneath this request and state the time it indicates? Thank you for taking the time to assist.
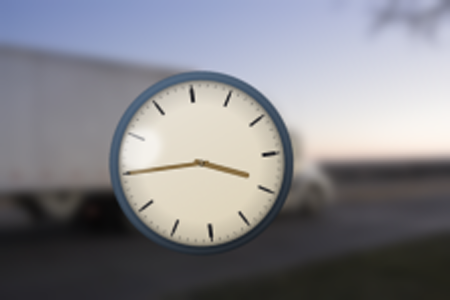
3:45
